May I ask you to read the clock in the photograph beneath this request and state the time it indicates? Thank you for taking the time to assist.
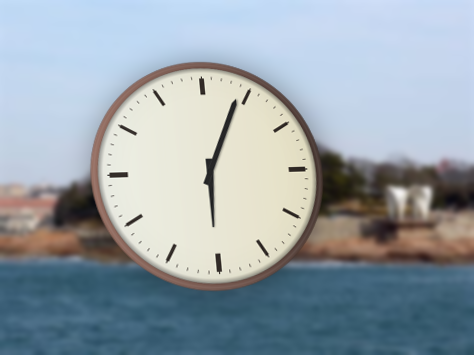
6:04
